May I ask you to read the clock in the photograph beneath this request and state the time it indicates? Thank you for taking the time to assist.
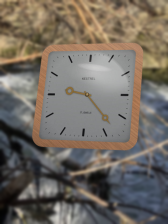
9:23
